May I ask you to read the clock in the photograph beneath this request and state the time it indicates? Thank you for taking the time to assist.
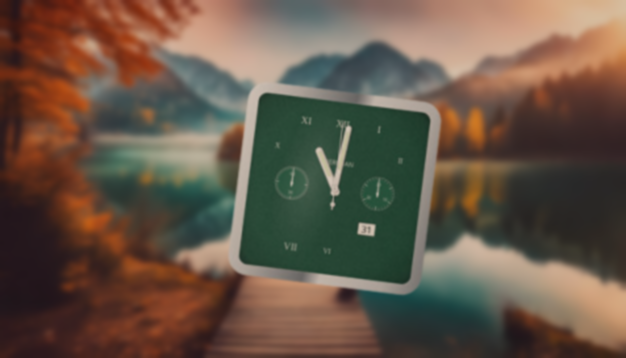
11:01
